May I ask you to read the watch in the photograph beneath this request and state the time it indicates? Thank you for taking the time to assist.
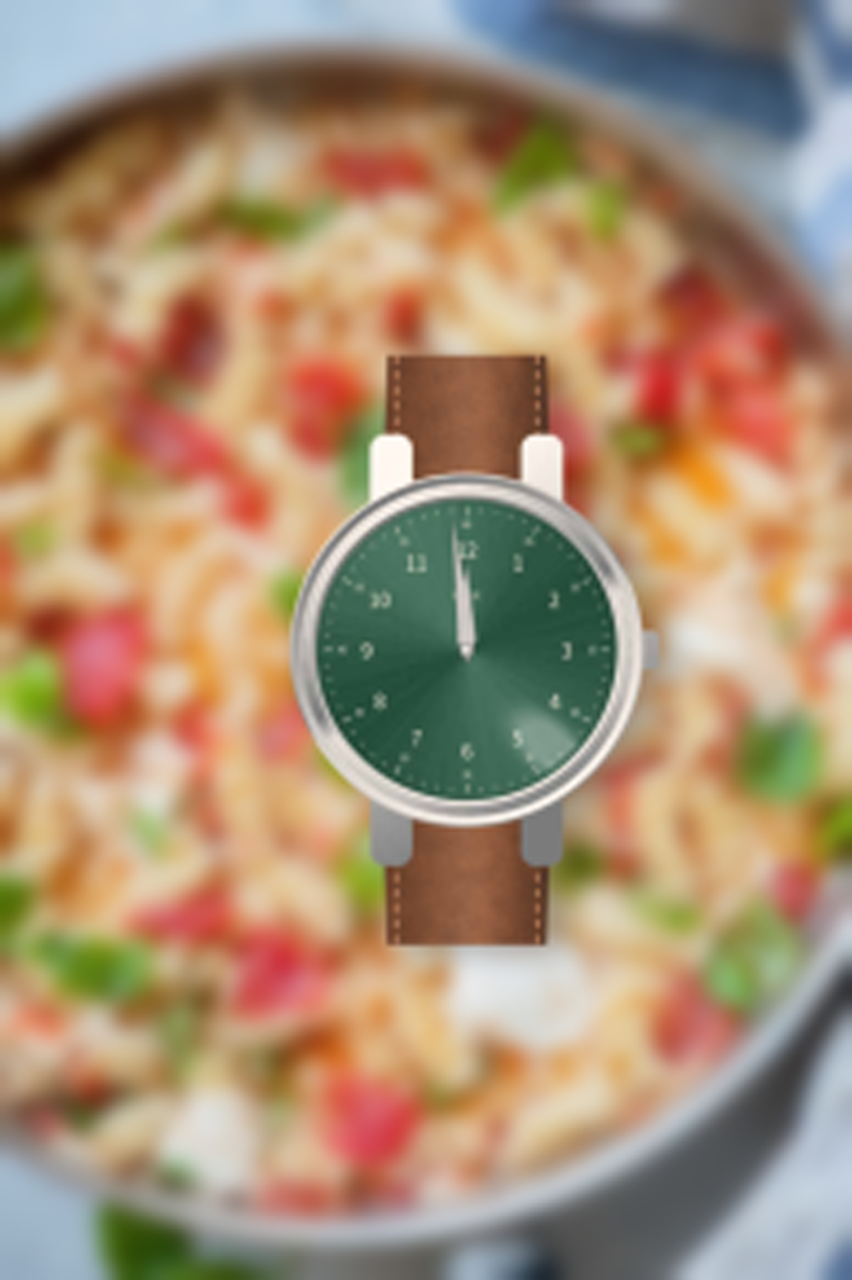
11:59
